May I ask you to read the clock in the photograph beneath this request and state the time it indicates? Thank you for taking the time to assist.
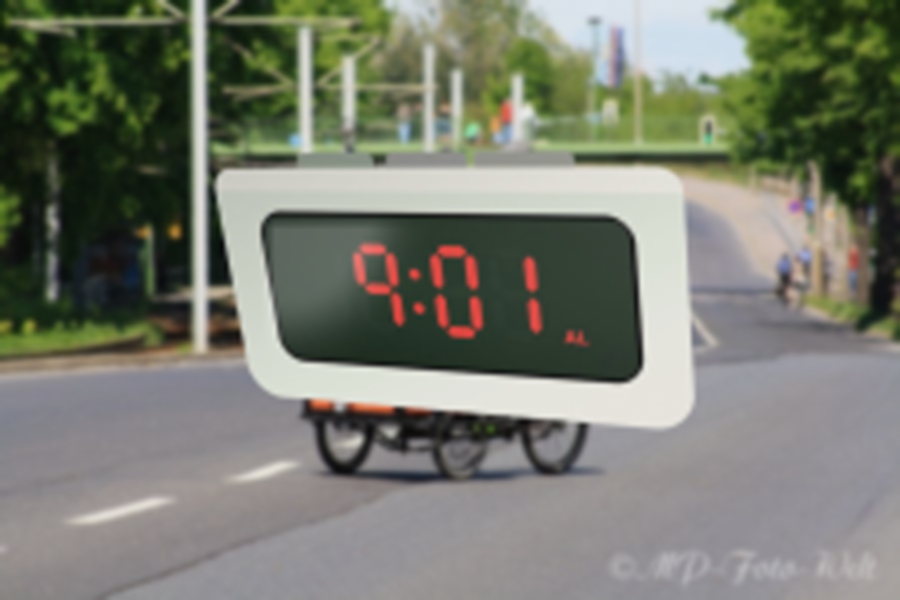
9:01
